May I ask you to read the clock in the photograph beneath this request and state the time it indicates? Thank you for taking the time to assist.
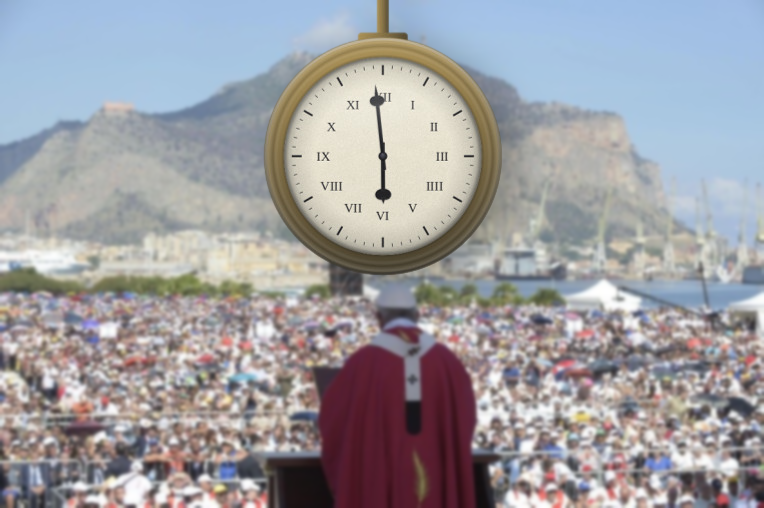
5:59
